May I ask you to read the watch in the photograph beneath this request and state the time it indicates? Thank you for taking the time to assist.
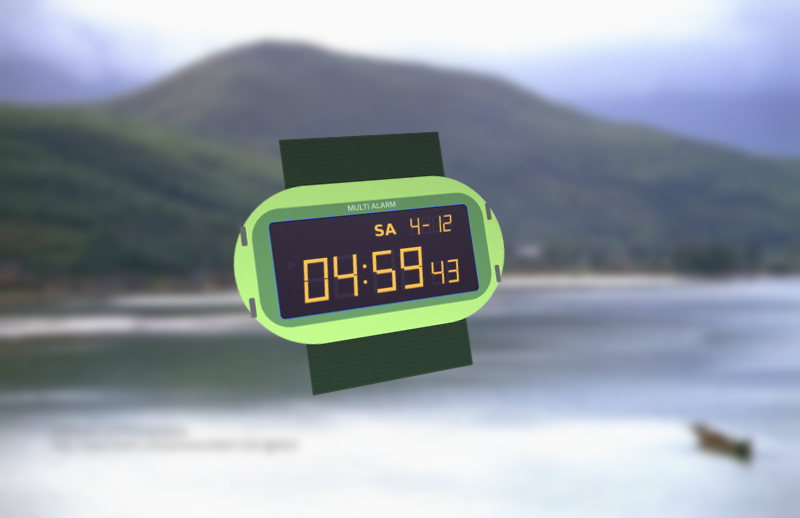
4:59:43
